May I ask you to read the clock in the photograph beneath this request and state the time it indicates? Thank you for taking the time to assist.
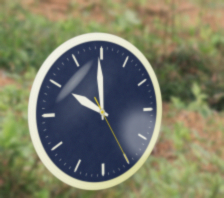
9:59:25
